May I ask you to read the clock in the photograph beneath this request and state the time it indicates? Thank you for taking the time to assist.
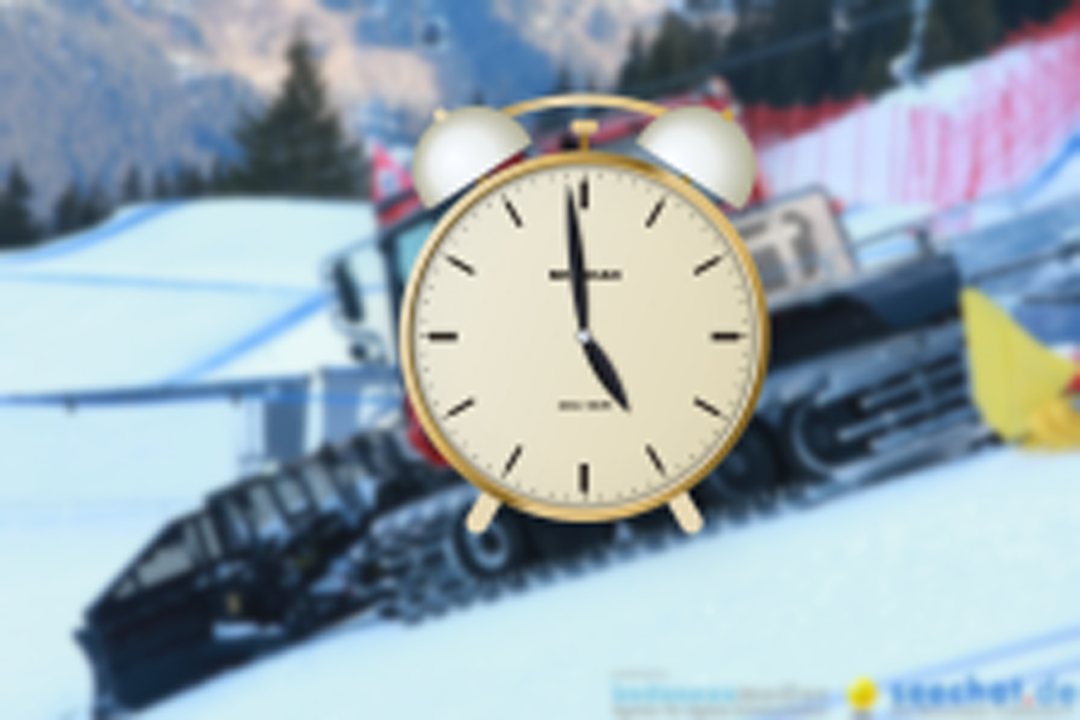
4:59
